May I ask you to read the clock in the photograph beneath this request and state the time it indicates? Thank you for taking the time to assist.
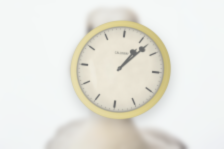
1:07
